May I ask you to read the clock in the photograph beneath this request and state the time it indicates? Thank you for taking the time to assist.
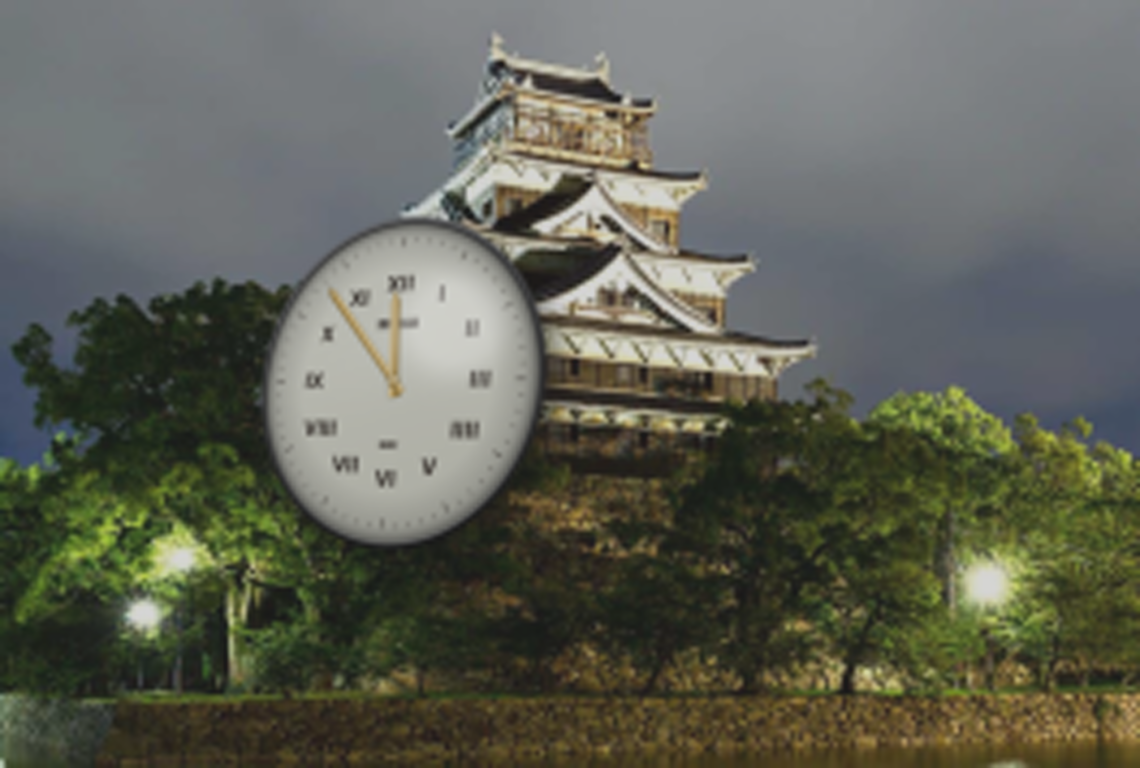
11:53
